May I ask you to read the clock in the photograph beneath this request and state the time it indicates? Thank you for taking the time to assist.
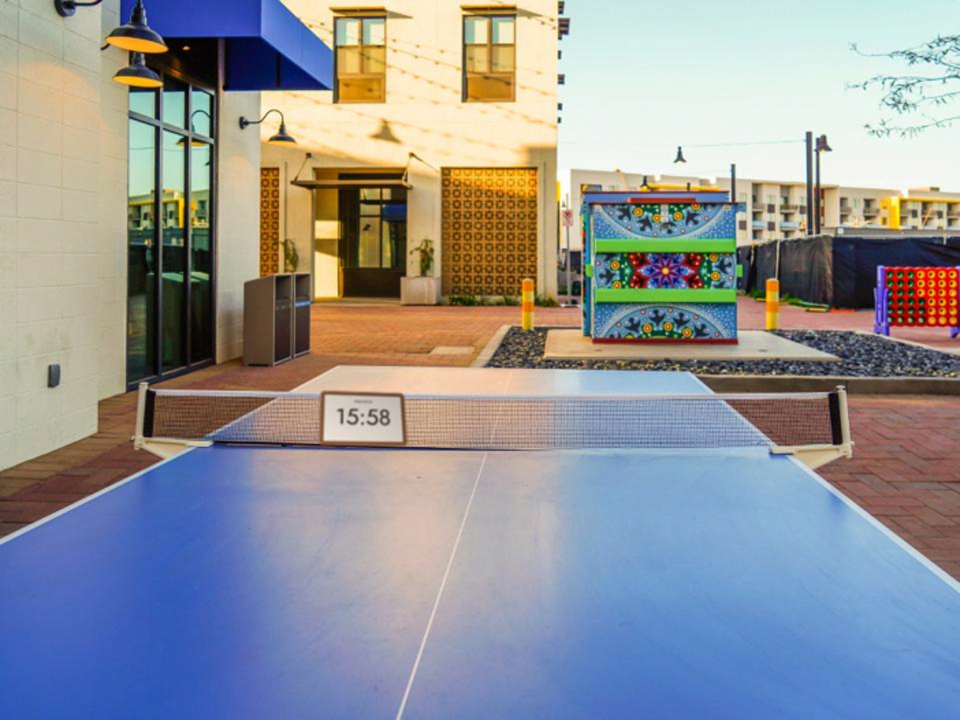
15:58
